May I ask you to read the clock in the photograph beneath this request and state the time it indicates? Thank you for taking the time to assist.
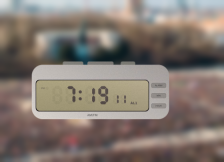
7:19:11
